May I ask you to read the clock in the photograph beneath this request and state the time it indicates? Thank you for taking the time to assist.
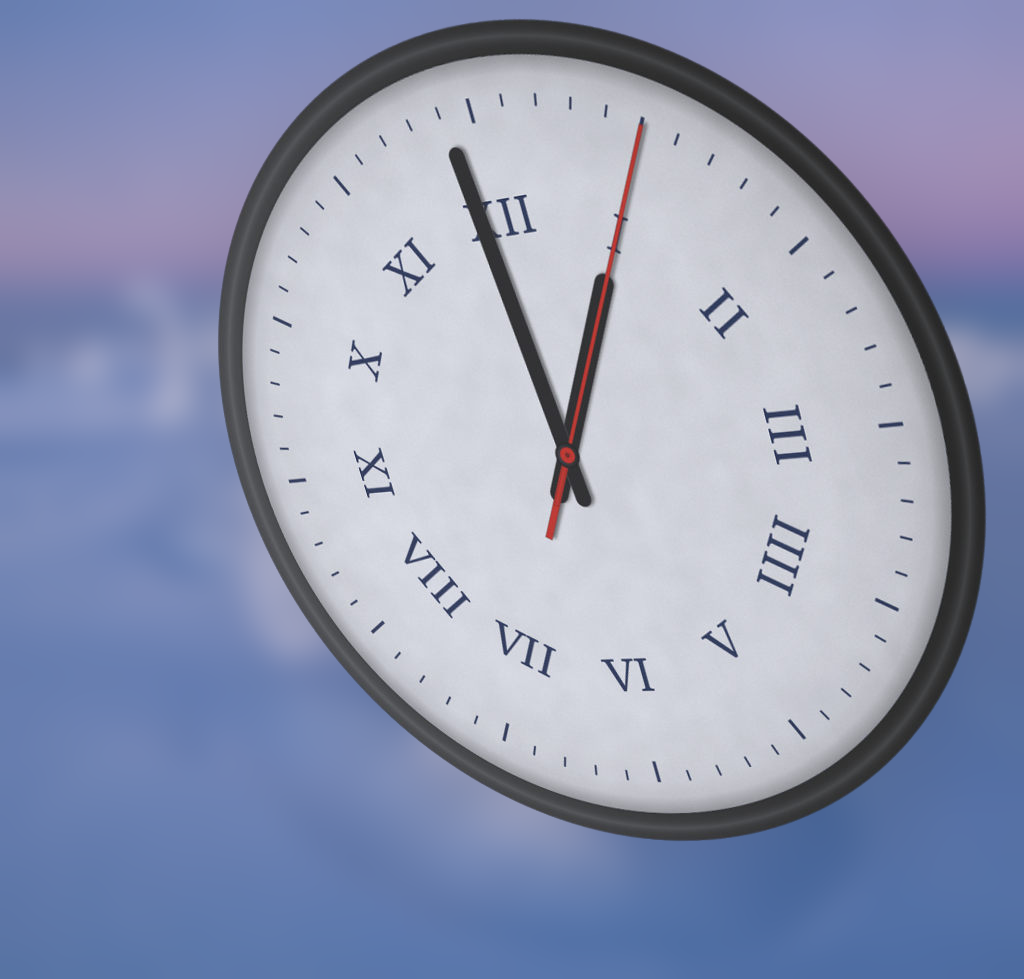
12:59:05
